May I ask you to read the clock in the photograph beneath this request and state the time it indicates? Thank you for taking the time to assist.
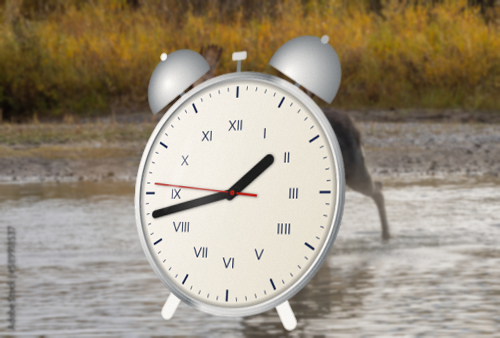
1:42:46
